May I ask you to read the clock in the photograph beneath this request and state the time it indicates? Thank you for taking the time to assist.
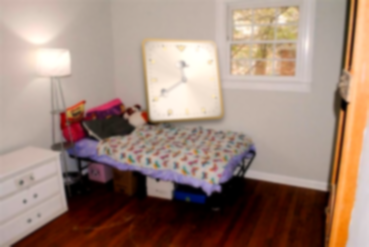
11:40
